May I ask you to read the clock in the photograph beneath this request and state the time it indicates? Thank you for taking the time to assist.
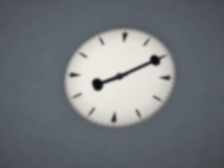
8:10
